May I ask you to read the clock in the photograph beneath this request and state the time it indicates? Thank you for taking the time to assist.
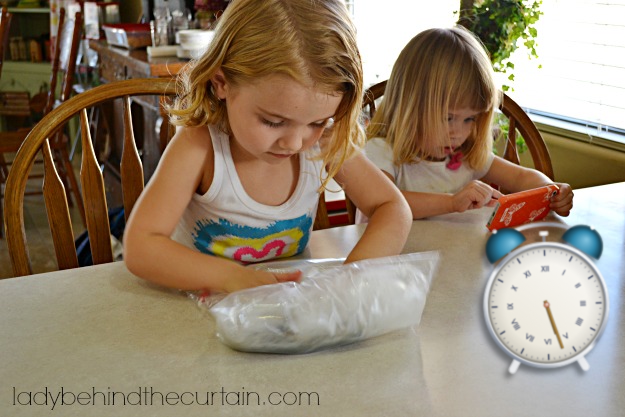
5:27
